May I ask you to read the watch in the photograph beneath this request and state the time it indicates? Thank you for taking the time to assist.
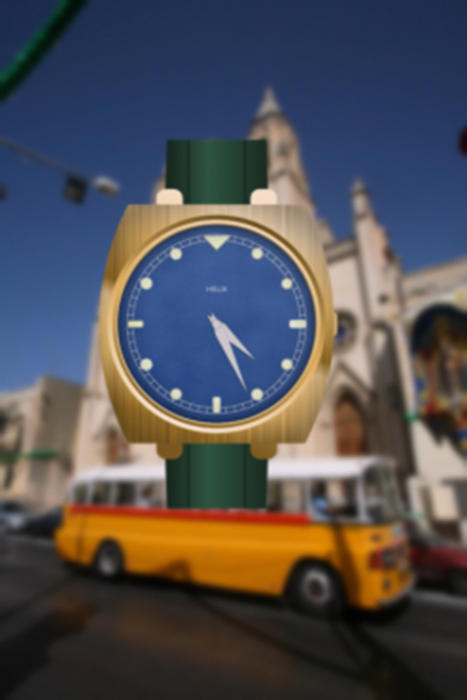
4:26
